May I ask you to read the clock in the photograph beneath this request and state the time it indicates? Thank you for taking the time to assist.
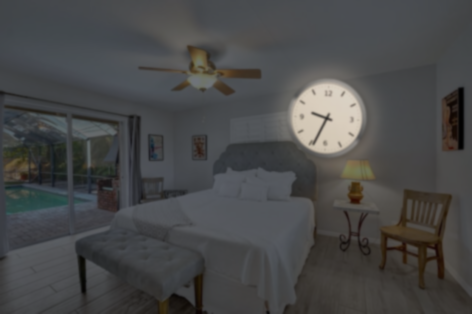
9:34
